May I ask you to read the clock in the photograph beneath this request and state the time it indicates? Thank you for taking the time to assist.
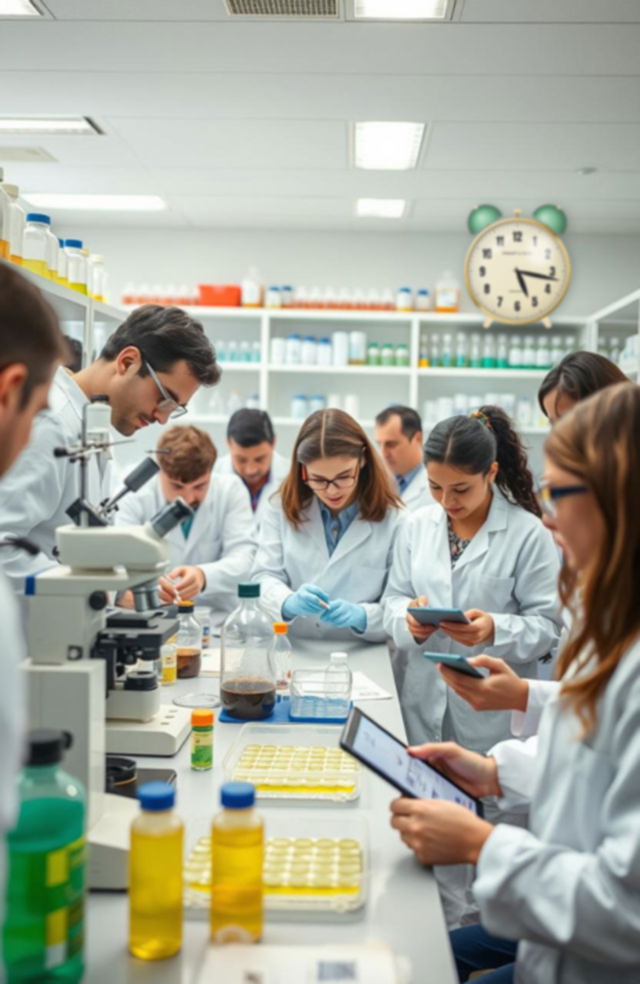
5:17
